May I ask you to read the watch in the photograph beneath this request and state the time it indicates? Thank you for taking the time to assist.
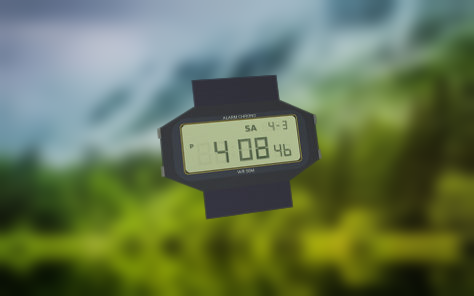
4:08:46
